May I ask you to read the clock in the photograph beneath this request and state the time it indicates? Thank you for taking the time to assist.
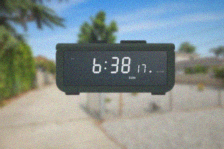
6:38:17
